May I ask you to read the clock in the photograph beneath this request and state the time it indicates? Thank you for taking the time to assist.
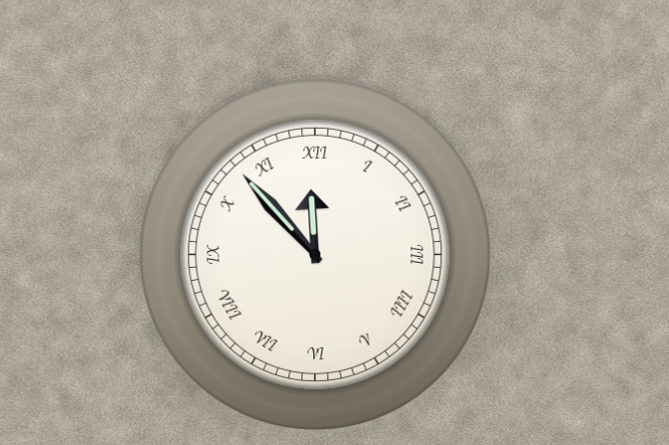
11:53
